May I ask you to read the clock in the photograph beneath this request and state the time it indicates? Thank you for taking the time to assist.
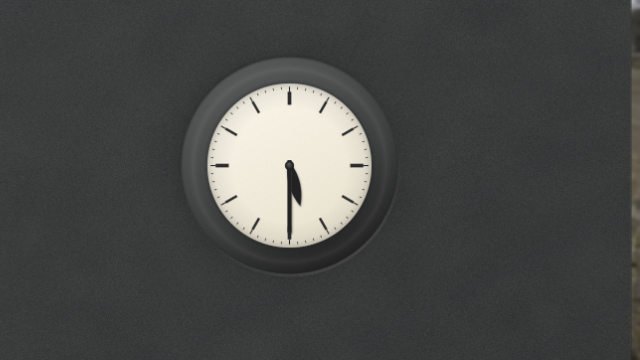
5:30
